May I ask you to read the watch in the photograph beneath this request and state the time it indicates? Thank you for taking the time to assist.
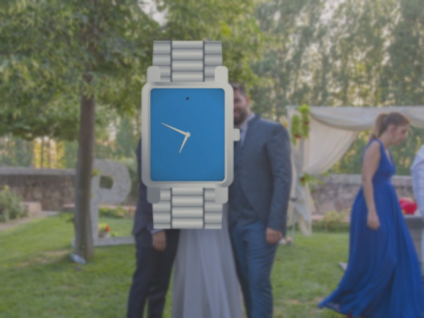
6:49
